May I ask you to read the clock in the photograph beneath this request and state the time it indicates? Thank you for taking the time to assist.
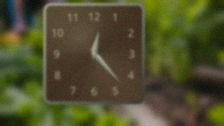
12:23
